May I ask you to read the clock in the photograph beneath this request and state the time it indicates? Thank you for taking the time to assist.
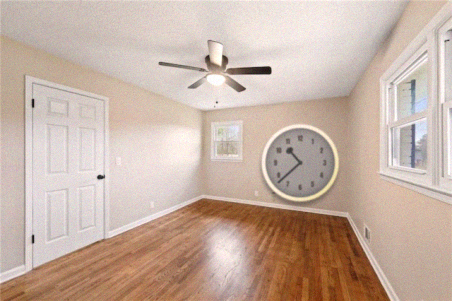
10:38
